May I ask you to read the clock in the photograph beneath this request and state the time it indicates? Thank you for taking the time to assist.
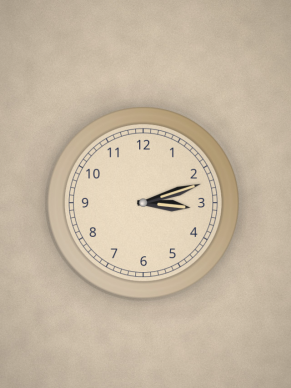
3:12
